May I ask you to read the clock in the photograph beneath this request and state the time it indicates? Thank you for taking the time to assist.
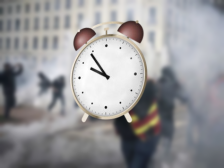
9:54
